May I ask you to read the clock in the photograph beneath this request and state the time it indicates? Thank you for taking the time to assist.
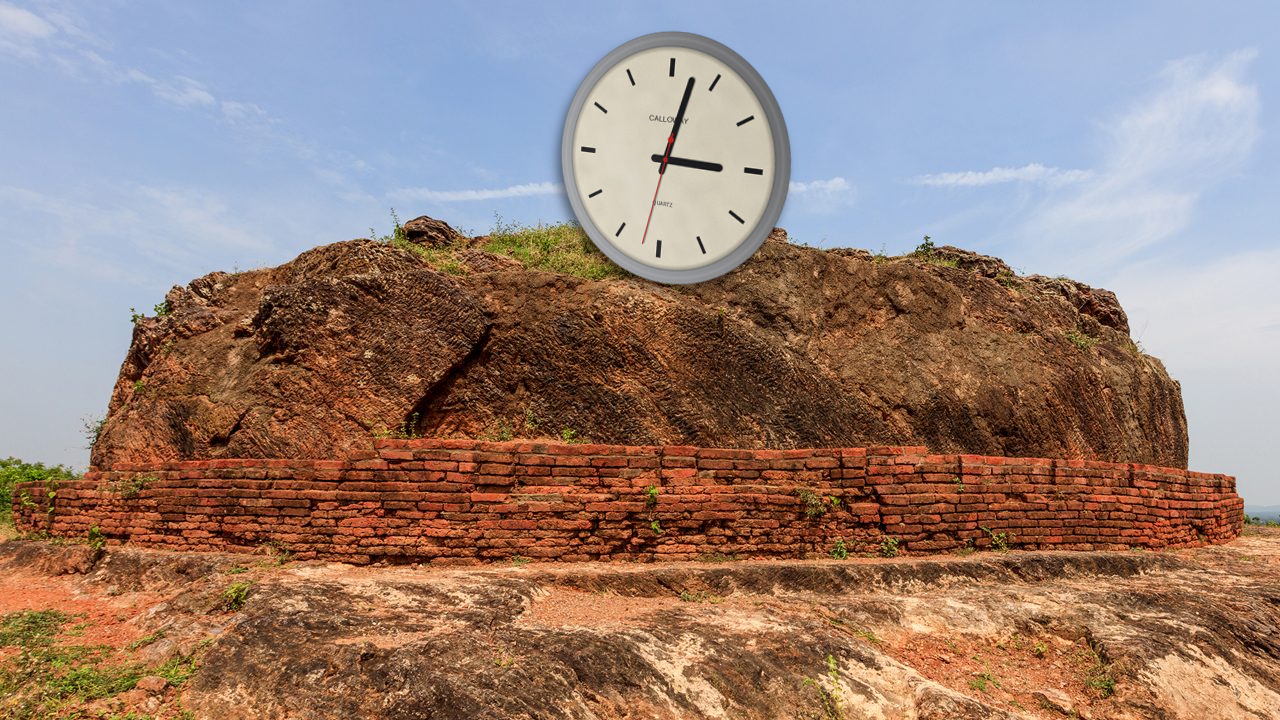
3:02:32
